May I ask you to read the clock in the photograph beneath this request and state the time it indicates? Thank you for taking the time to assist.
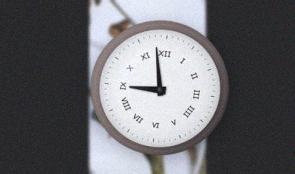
8:58
